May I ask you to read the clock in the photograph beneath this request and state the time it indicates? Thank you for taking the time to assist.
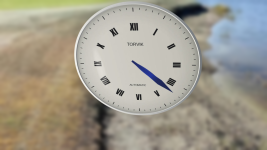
4:22
